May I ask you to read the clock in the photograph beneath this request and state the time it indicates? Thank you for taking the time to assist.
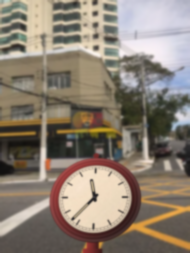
11:37
